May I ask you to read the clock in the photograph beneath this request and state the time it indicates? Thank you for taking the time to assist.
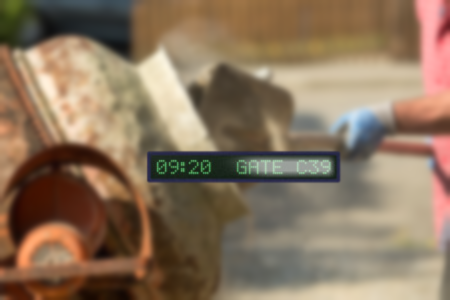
9:20
